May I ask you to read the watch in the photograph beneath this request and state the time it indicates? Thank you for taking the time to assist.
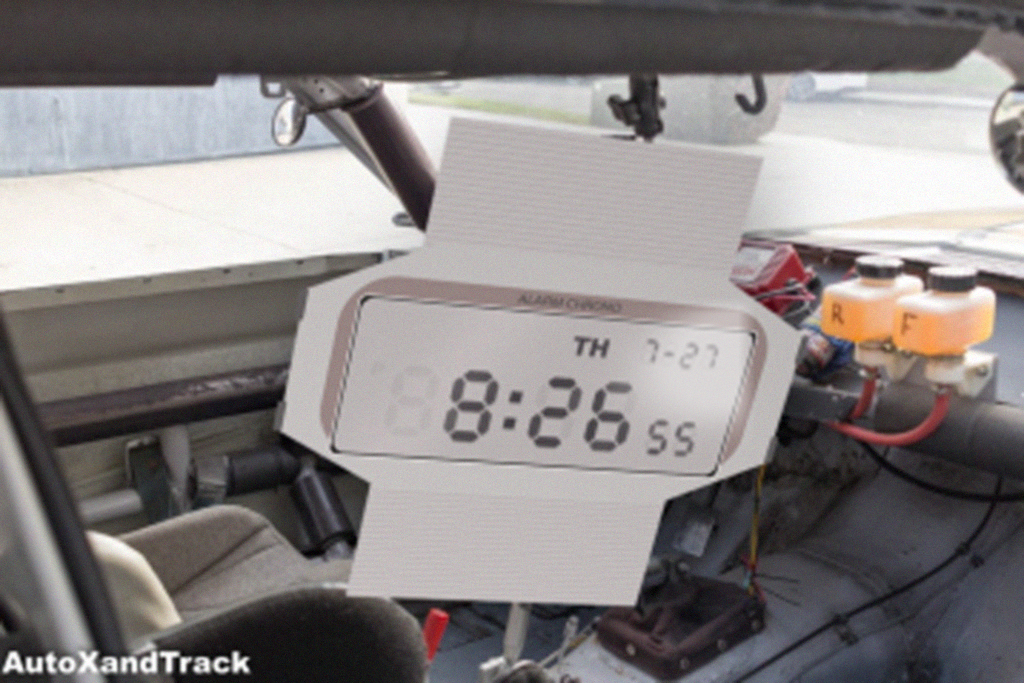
8:26:55
